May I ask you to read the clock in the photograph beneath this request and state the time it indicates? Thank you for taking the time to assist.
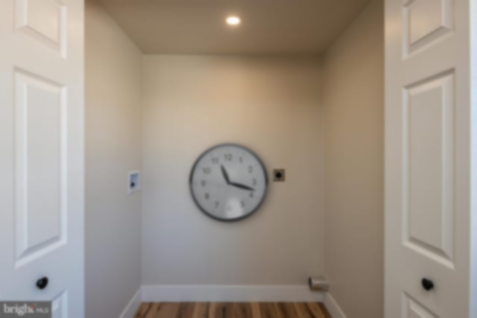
11:18
